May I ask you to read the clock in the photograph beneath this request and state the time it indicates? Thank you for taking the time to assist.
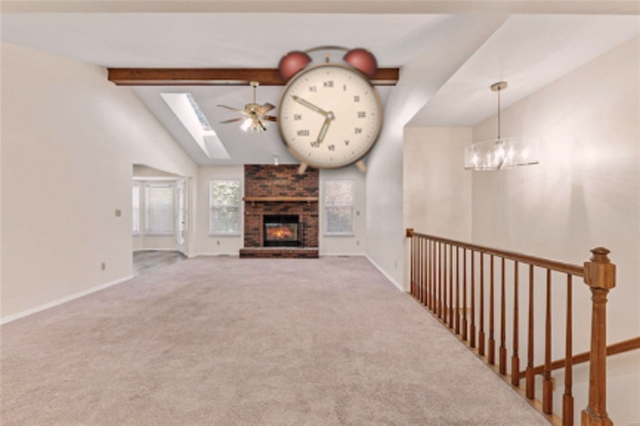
6:50
